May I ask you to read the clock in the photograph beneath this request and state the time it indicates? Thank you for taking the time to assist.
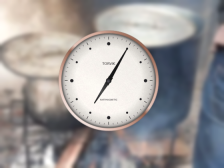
7:05
